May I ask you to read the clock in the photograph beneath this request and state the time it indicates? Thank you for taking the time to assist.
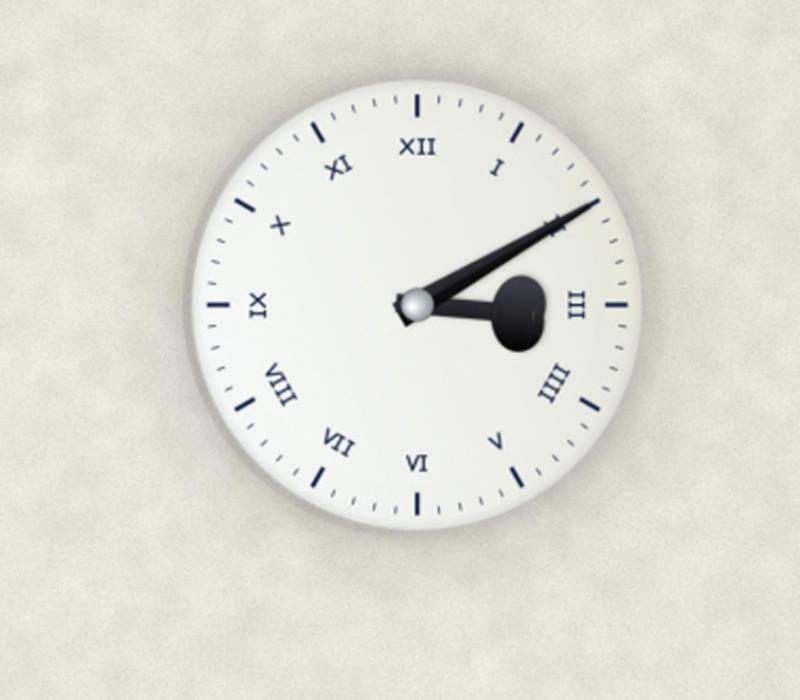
3:10
